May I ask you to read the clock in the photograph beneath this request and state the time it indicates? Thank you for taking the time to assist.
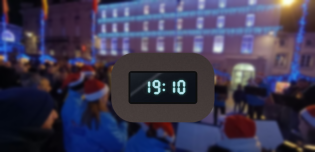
19:10
